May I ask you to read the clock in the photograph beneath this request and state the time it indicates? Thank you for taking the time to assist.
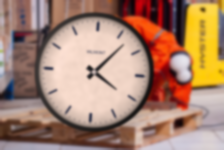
4:07
